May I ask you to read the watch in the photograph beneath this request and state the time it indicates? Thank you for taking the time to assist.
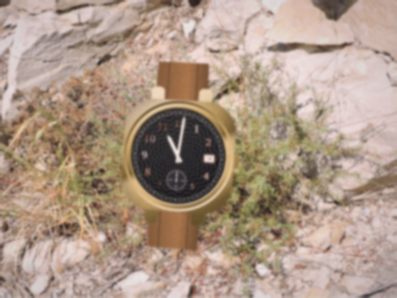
11:01
